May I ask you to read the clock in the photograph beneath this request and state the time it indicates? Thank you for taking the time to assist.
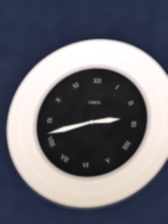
2:42
